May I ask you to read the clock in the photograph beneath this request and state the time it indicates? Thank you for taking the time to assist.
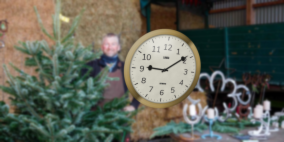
9:09
